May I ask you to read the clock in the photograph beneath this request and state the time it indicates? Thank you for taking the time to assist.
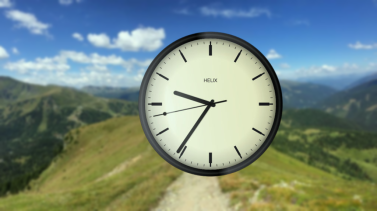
9:35:43
